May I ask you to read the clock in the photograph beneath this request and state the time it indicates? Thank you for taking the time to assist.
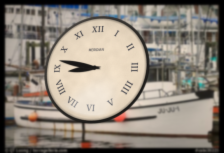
8:47
